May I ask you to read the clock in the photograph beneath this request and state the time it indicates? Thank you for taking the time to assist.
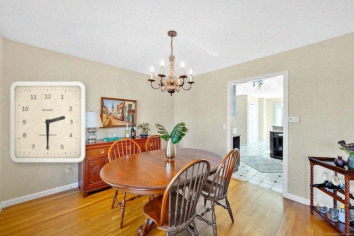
2:30
